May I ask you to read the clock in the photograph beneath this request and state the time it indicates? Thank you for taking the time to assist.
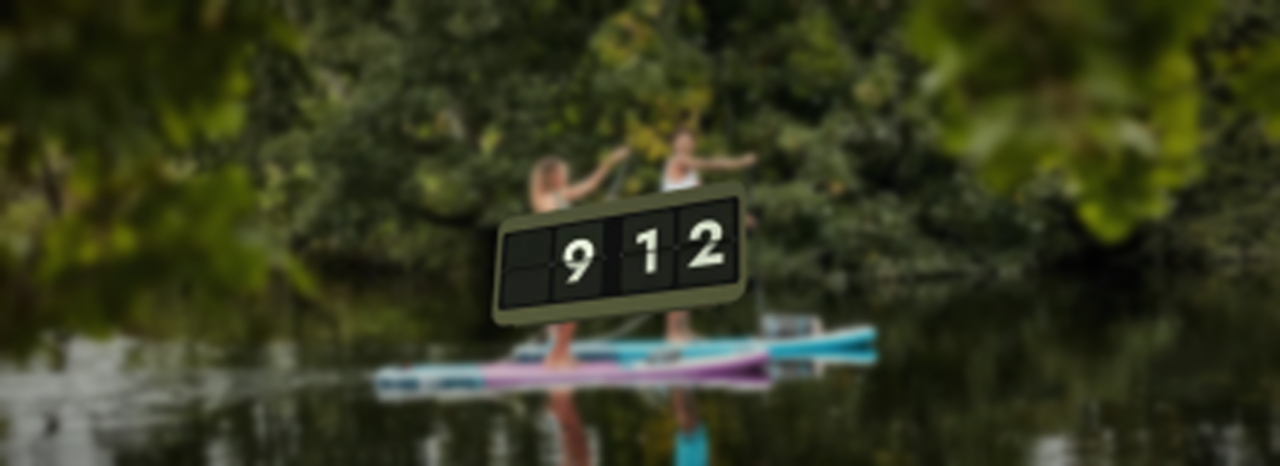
9:12
